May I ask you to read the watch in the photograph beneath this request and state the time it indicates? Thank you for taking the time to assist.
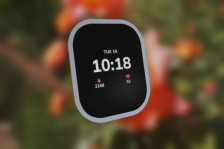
10:18
